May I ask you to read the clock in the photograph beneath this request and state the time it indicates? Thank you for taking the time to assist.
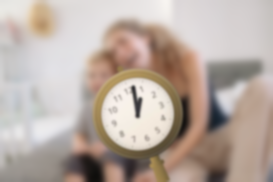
1:02
